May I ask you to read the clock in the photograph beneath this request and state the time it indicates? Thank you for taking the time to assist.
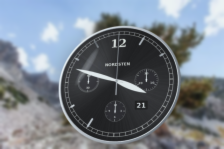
3:48
